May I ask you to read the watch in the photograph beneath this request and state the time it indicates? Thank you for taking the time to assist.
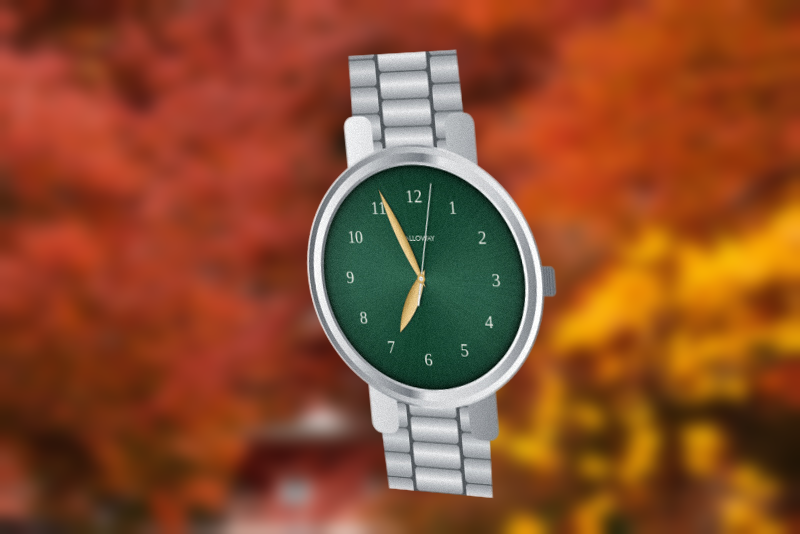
6:56:02
